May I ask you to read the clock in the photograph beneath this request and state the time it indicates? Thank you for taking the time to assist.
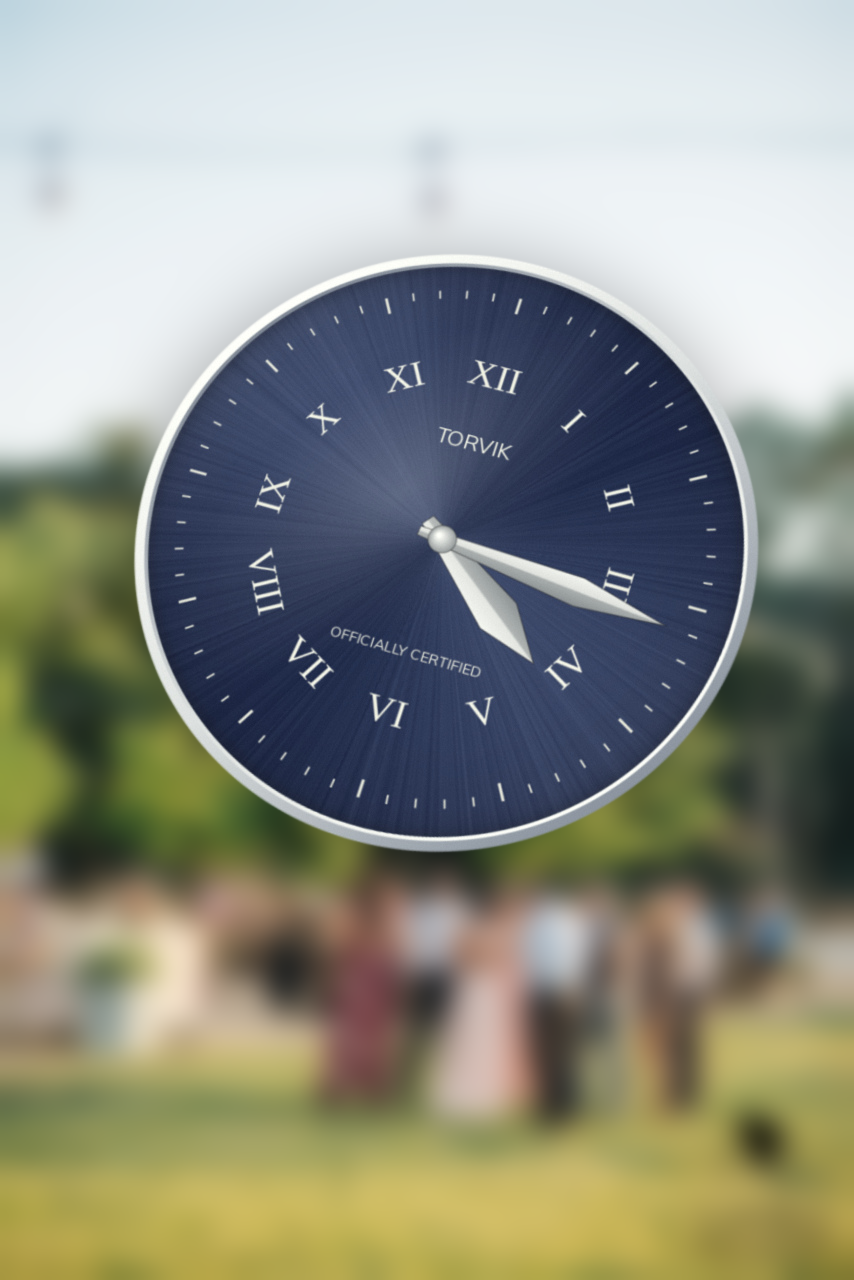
4:16
